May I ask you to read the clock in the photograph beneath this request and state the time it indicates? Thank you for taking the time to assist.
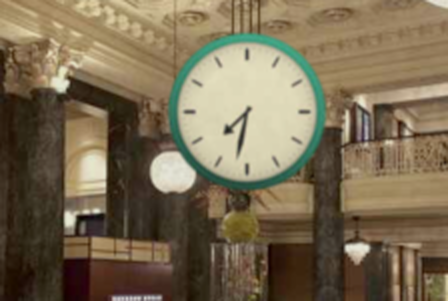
7:32
